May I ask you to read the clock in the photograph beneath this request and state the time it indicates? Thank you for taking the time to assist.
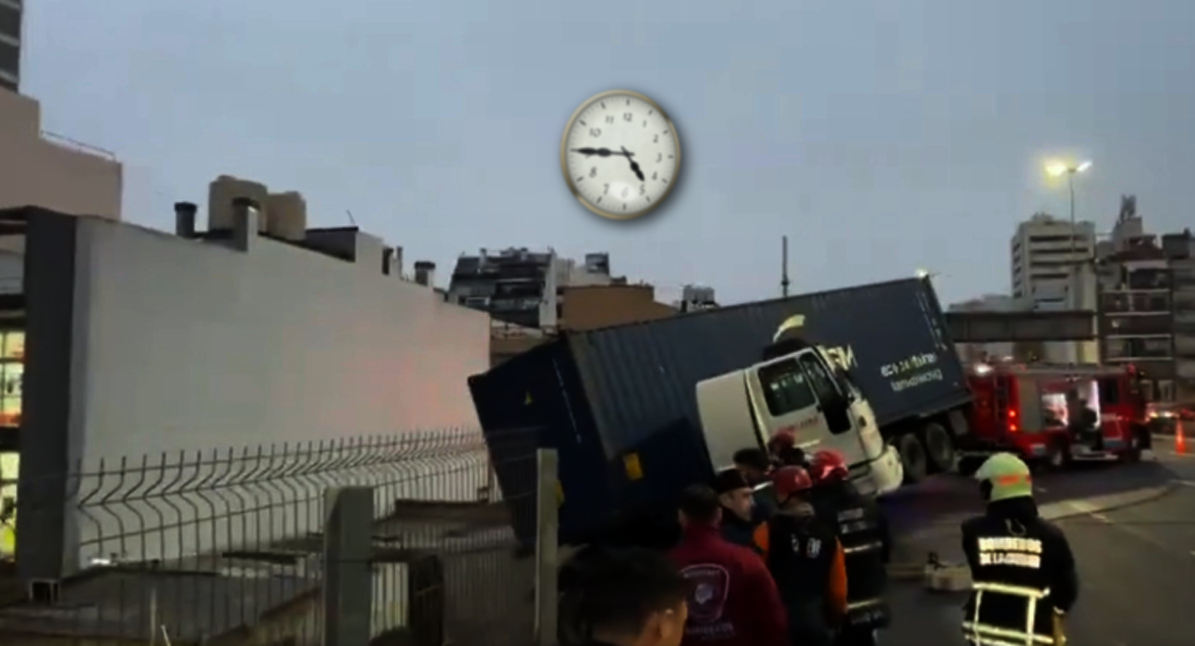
4:45
